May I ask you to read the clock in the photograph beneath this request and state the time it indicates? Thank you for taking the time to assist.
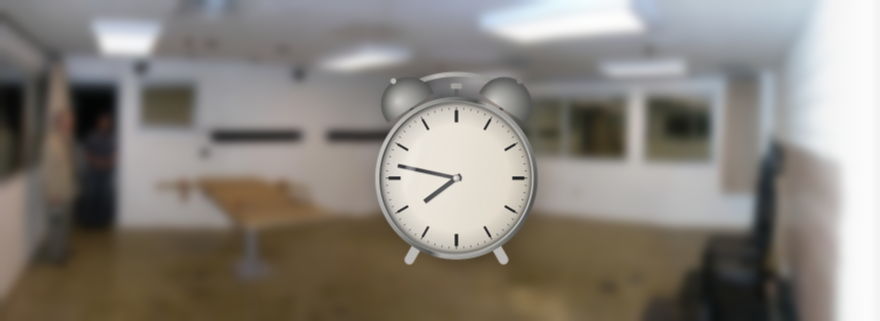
7:47
